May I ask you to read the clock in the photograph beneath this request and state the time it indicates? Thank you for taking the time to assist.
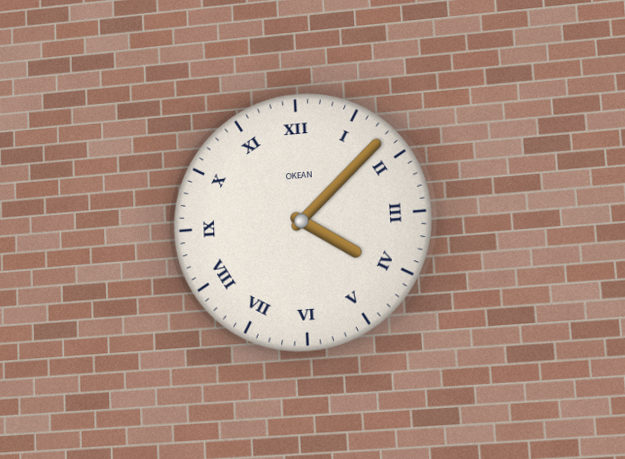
4:08
